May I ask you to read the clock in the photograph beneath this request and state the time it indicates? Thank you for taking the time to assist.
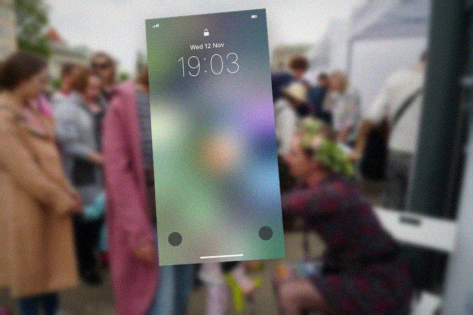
19:03
